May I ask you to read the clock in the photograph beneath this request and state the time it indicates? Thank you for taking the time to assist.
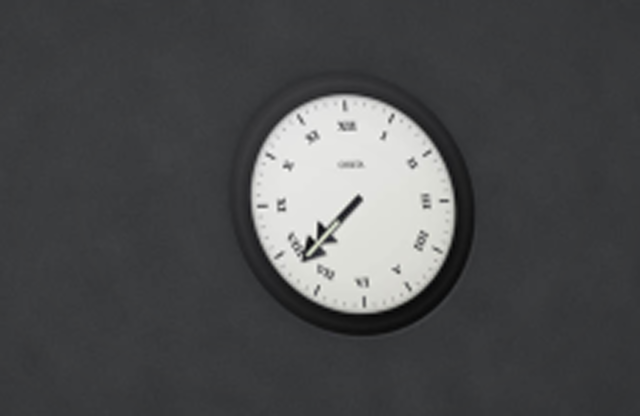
7:38
